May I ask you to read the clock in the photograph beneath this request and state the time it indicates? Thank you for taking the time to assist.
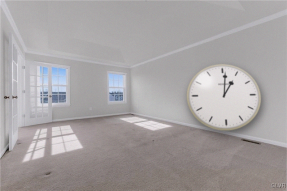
1:01
